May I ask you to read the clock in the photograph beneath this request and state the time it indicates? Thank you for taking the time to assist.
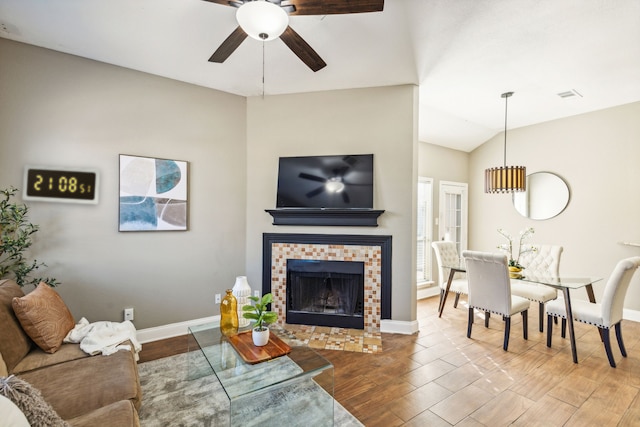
21:08
